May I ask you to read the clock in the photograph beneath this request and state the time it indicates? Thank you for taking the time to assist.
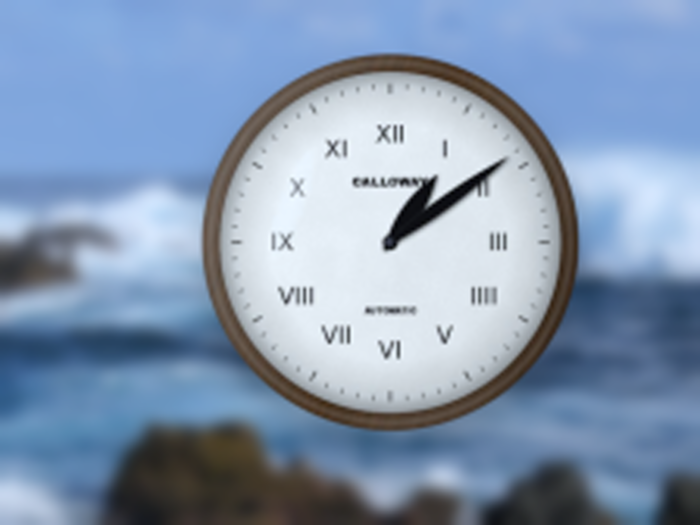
1:09
